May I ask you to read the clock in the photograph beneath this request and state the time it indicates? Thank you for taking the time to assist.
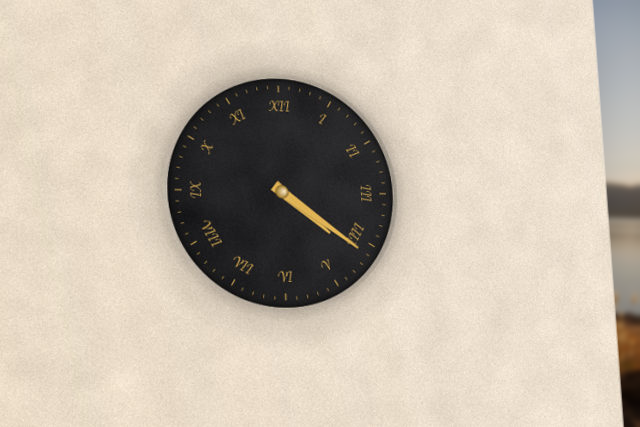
4:21
